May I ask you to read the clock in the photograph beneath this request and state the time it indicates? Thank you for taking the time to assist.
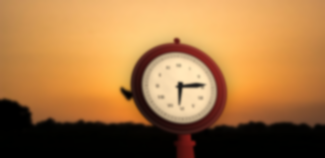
6:14
